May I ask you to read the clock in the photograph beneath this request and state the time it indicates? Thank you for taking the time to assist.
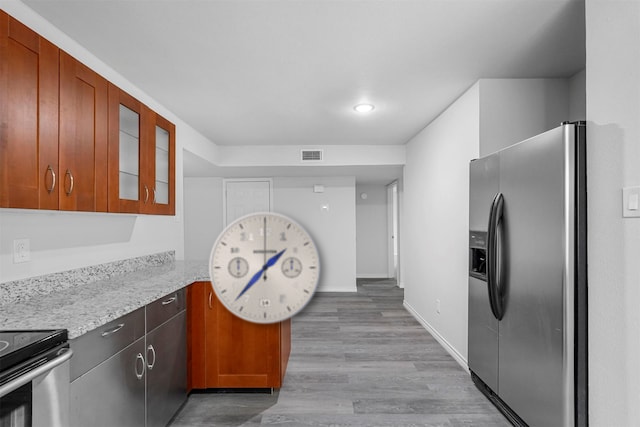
1:37
